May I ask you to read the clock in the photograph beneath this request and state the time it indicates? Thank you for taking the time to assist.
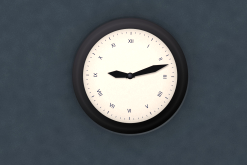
9:12
